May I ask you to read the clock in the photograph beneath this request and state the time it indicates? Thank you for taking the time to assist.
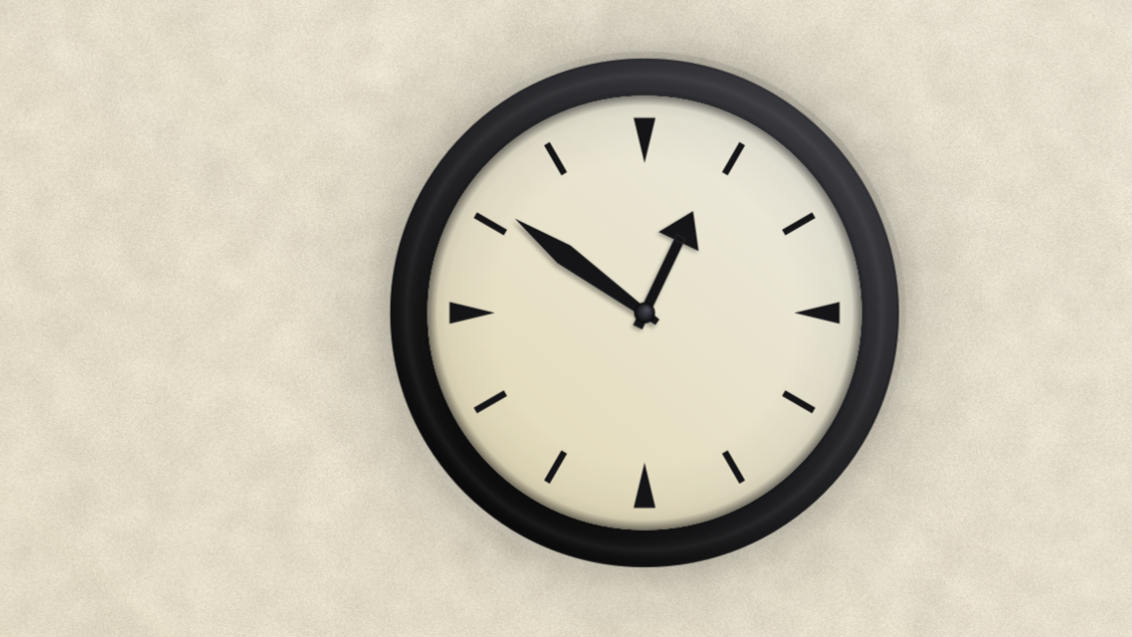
12:51
